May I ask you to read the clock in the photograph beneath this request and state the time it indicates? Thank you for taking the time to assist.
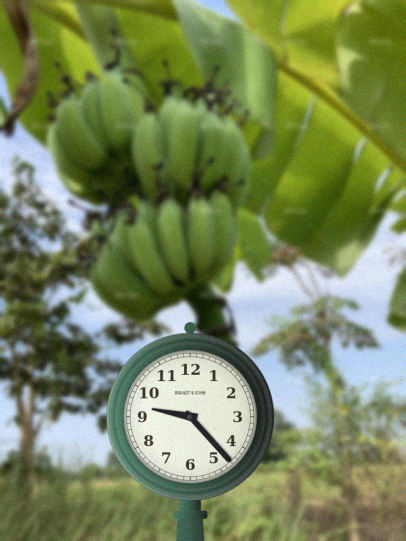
9:23
